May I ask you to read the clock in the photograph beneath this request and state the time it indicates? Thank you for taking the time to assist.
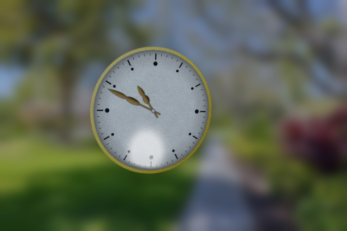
10:49
